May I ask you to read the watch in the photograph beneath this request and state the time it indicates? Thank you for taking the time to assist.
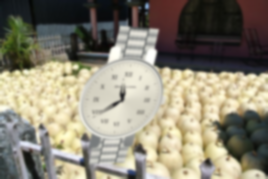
11:39
